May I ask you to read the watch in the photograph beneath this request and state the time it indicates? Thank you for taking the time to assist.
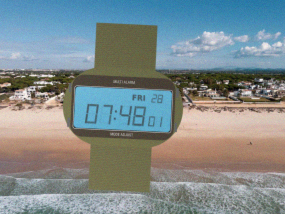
7:48:01
